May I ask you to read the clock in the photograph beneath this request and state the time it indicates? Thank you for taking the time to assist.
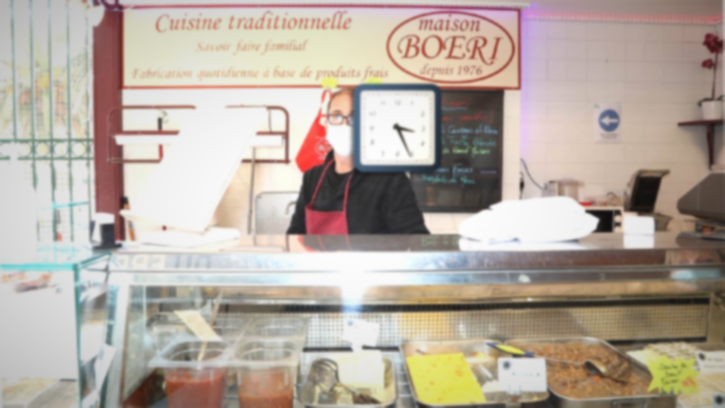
3:26
